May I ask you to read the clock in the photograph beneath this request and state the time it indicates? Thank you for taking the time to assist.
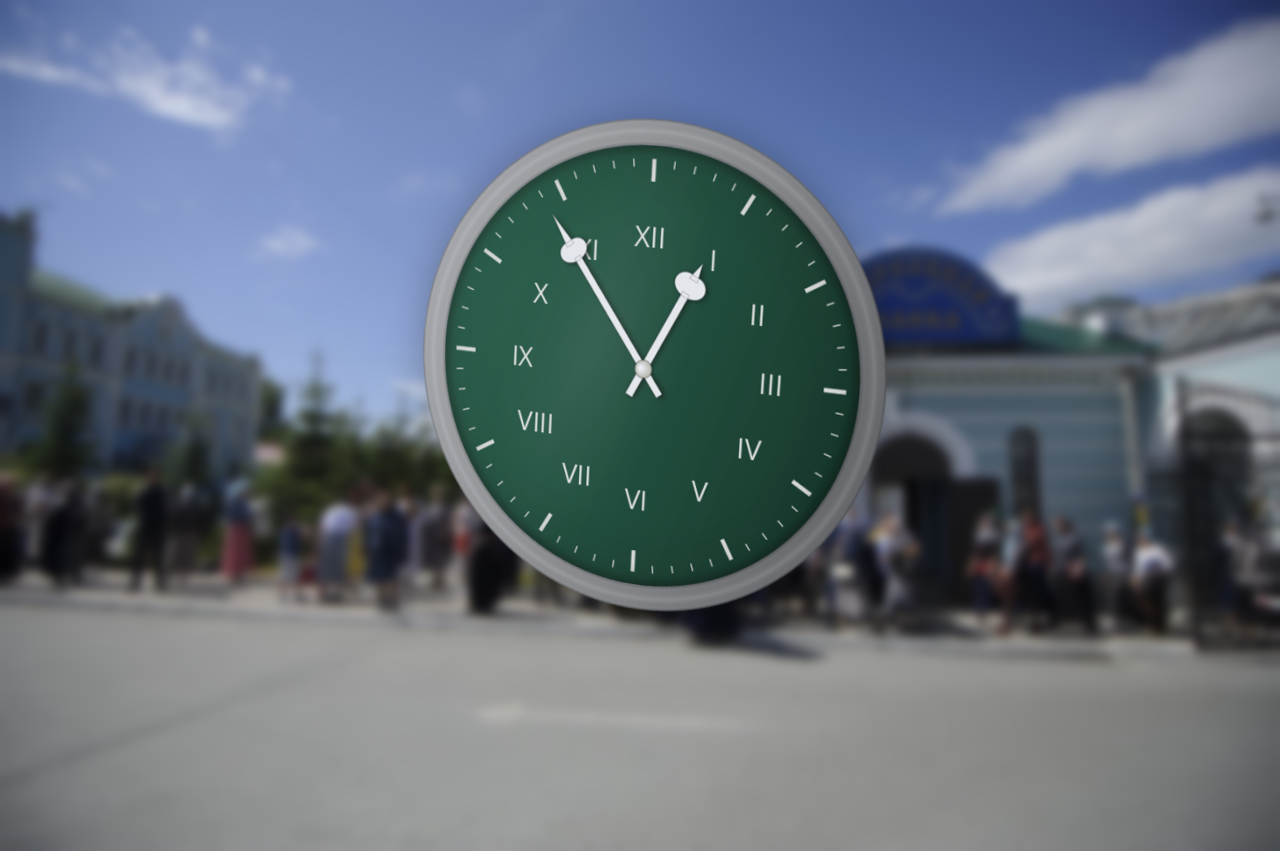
12:54
